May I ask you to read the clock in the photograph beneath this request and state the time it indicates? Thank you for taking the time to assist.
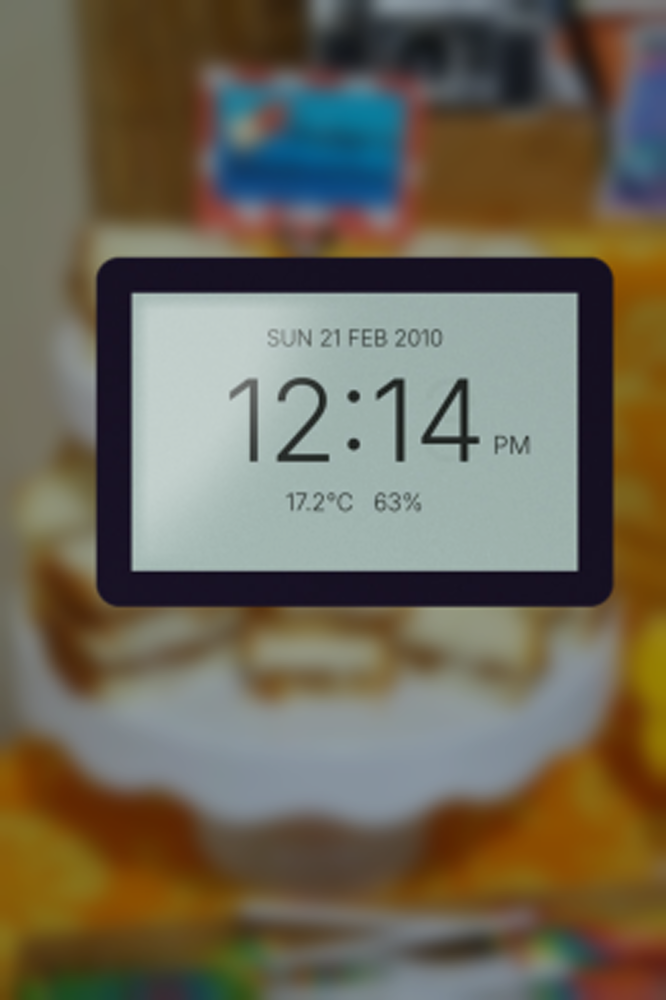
12:14
